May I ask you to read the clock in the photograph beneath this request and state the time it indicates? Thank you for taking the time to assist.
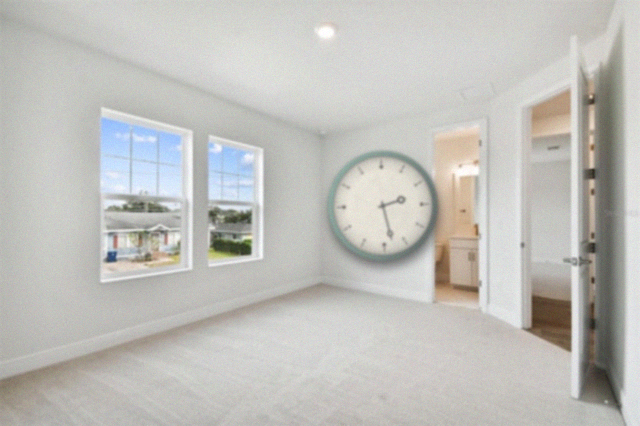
2:28
